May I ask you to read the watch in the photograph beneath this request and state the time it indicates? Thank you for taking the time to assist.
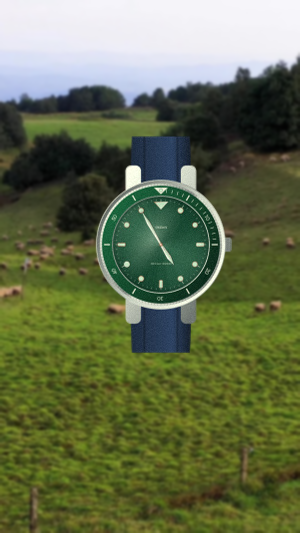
4:55
